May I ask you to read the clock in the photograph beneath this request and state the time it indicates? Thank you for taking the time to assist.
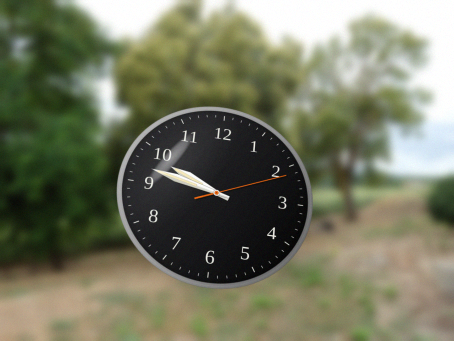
9:47:11
